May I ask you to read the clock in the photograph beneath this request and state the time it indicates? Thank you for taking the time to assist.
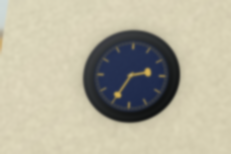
2:35
